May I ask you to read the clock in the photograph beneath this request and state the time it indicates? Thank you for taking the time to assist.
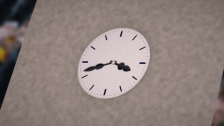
3:42
